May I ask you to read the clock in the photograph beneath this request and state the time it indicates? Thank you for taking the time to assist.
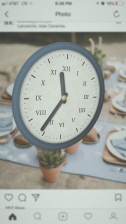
11:36
